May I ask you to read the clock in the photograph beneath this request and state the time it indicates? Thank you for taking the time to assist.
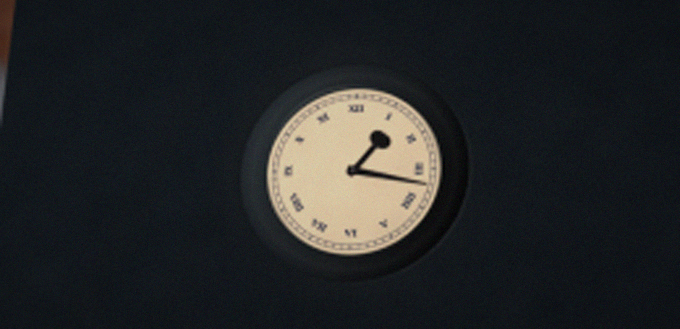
1:17
